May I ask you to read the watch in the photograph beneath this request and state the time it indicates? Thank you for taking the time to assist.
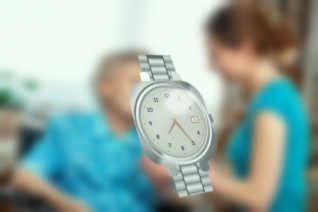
7:25
